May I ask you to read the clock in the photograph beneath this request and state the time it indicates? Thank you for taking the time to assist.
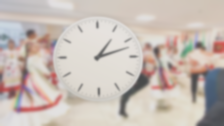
1:12
